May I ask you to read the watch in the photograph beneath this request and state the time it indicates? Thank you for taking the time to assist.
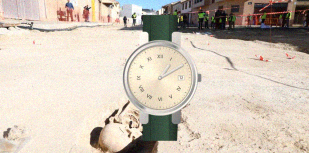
1:10
